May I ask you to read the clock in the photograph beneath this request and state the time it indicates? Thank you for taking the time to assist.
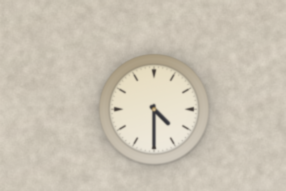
4:30
